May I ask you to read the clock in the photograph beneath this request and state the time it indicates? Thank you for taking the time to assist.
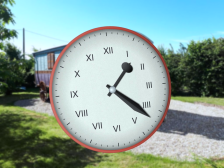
1:22
